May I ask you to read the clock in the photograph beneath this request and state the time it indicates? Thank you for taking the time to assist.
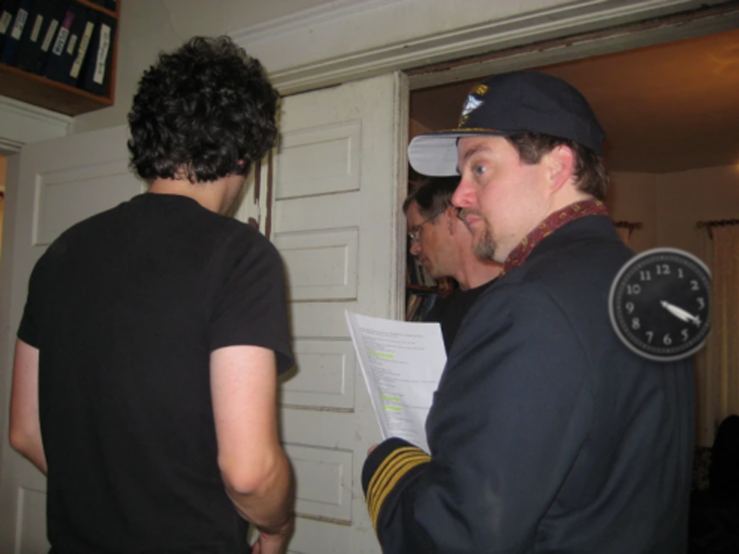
4:20
